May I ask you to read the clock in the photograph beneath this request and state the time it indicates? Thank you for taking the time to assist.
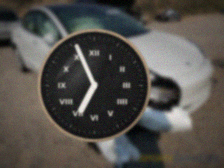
6:56
